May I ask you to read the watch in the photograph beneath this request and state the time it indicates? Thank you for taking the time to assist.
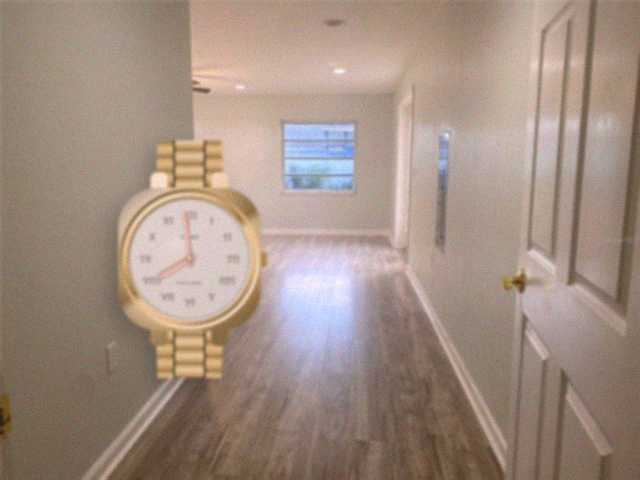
7:59
